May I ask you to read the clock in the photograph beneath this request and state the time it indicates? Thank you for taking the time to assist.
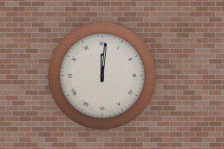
12:01
